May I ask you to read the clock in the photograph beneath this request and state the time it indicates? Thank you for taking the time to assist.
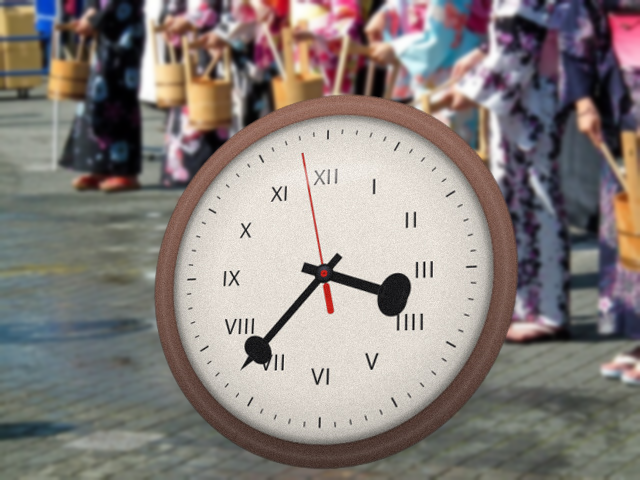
3:36:58
